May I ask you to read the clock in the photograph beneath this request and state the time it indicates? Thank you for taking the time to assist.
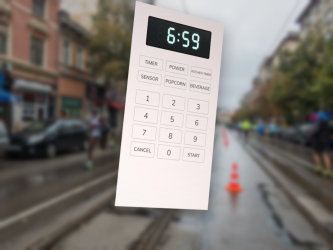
6:59
